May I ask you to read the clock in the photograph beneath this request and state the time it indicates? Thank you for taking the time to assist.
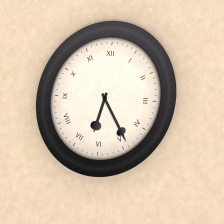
6:24
